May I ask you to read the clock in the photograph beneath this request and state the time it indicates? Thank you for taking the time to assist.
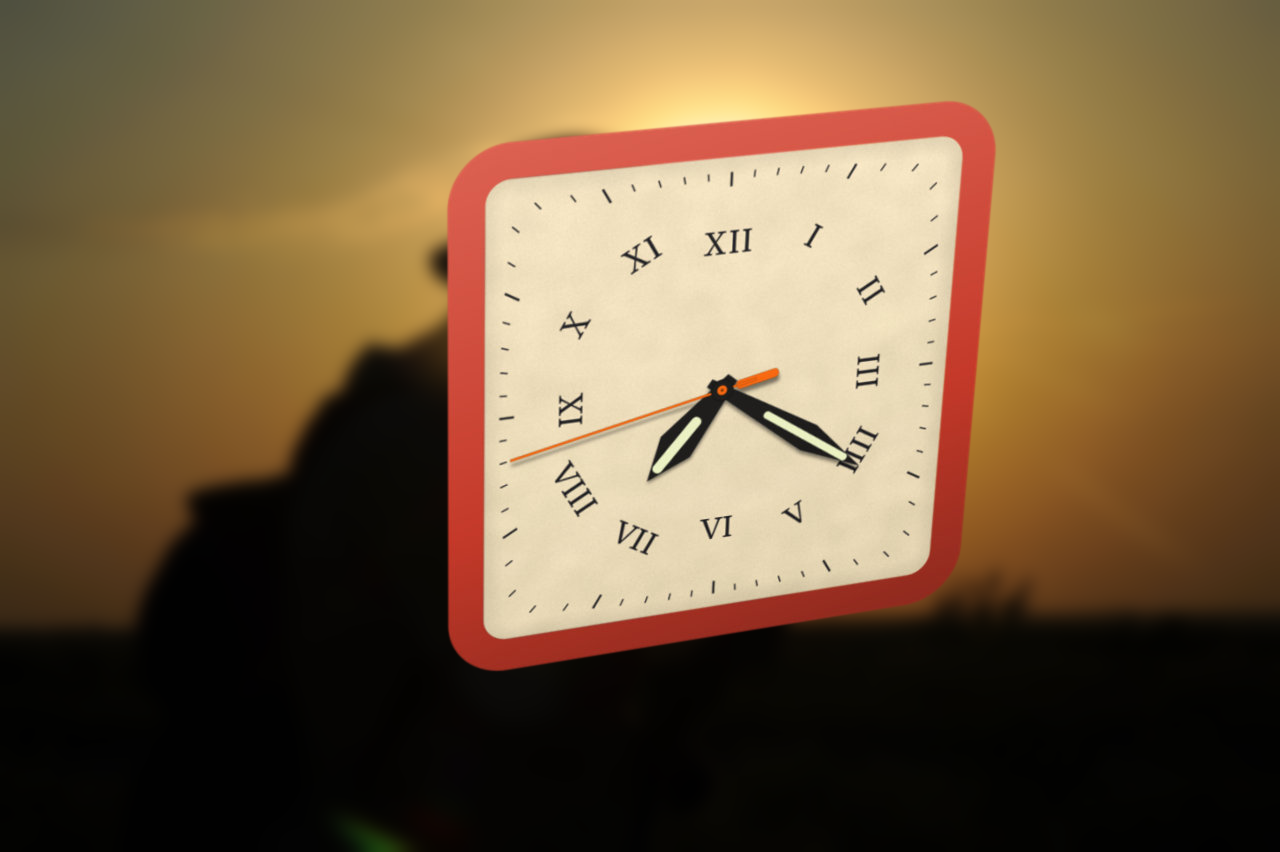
7:20:43
